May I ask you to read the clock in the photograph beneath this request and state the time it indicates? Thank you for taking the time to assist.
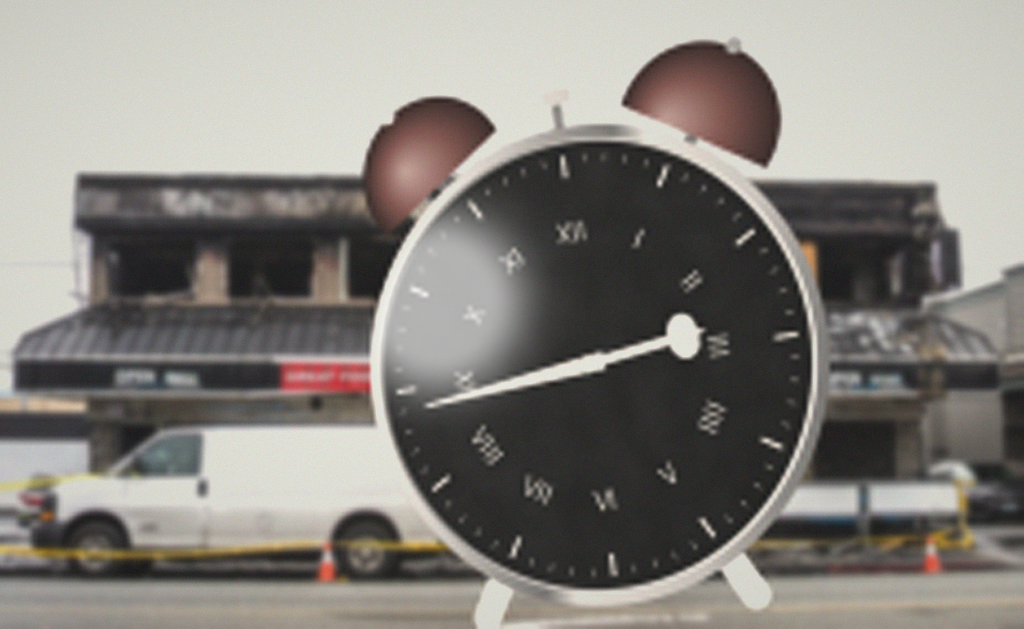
2:44
